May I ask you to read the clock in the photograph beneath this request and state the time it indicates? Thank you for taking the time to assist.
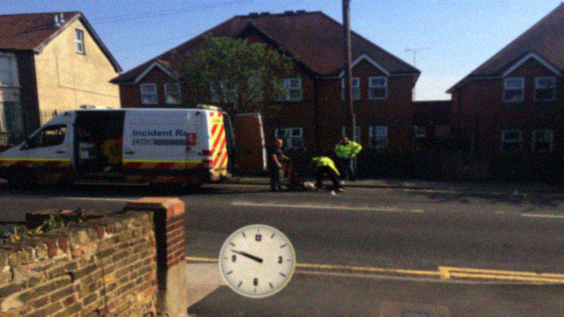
9:48
